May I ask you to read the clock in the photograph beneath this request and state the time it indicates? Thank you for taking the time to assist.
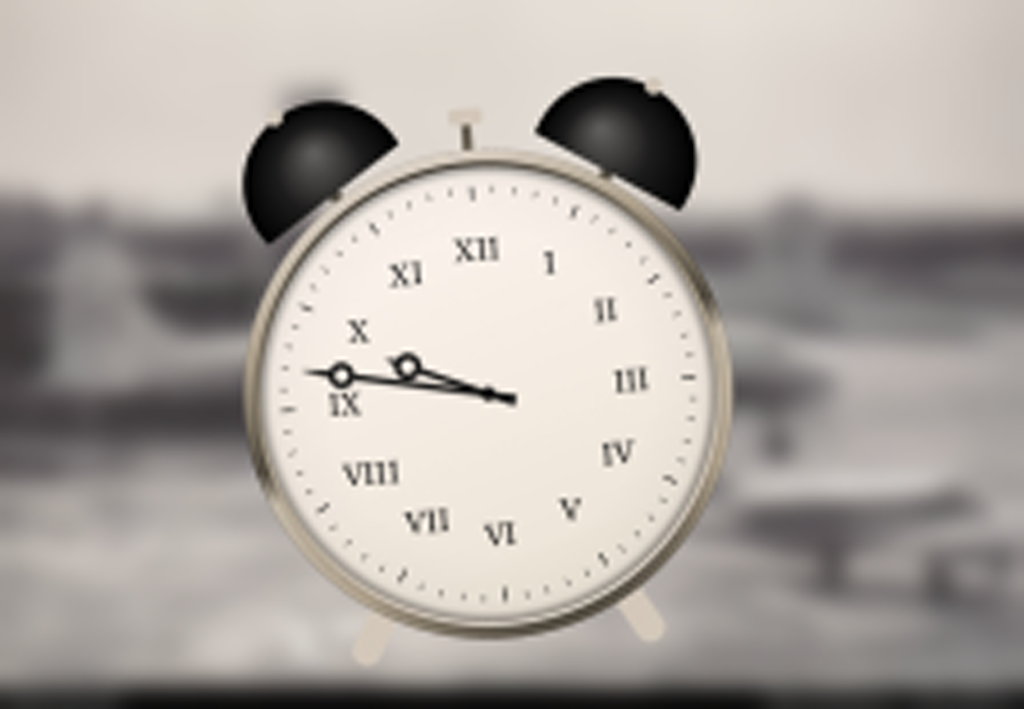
9:47
